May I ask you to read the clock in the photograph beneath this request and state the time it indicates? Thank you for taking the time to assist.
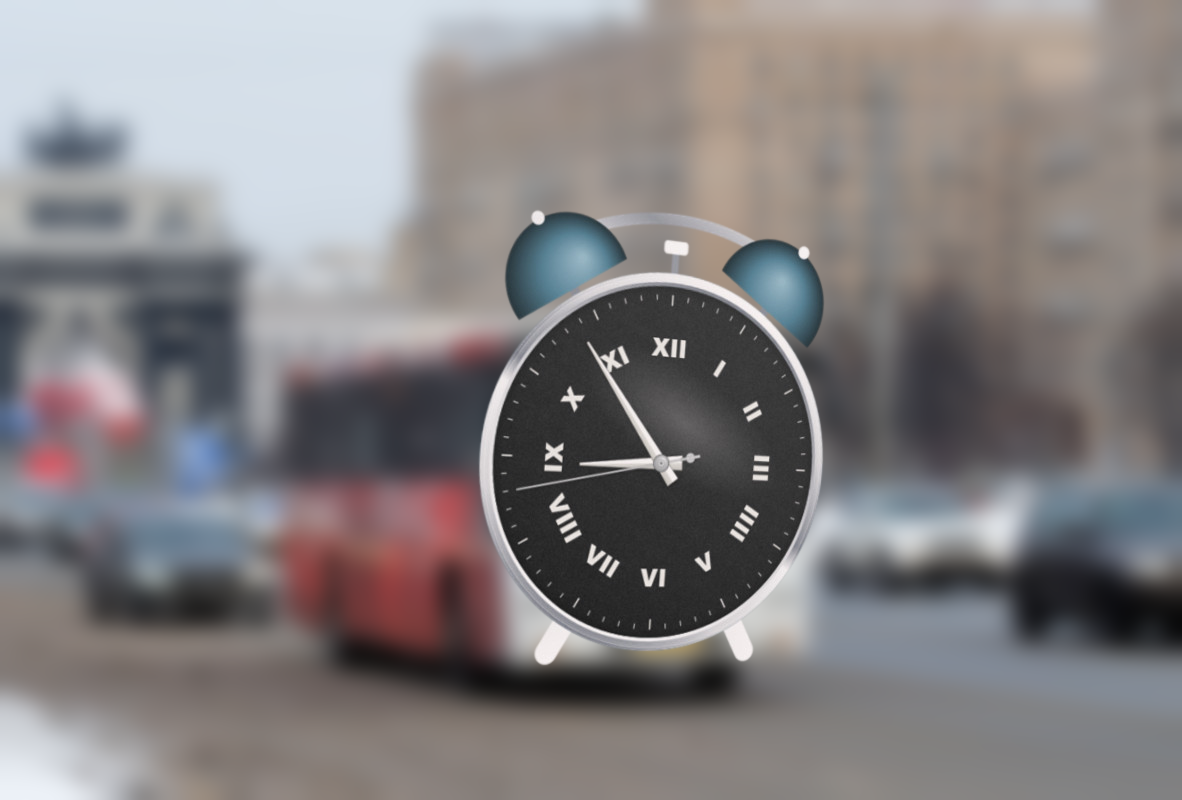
8:53:43
